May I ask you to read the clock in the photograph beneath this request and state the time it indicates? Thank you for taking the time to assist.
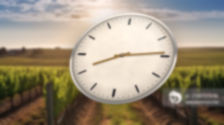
8:14
